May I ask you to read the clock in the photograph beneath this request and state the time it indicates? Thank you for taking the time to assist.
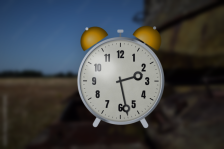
2:28
